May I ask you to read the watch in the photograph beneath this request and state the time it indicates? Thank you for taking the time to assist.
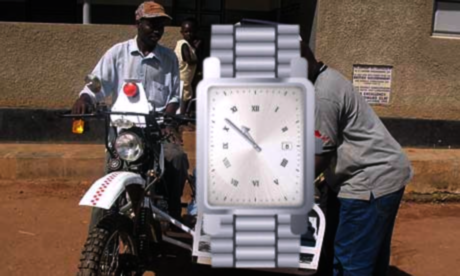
10:52
